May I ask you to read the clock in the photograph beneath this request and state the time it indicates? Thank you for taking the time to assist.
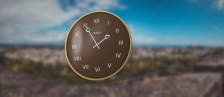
1:55
